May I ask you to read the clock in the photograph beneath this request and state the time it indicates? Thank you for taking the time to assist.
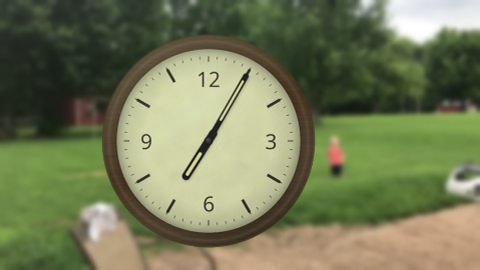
7:05
